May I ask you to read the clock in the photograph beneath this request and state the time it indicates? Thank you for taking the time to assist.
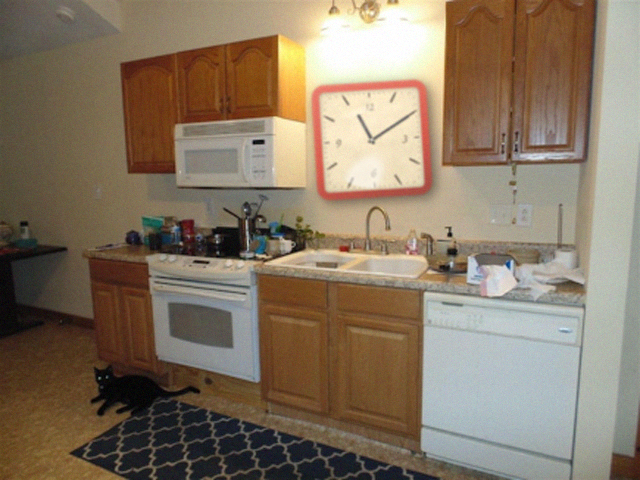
11:10
